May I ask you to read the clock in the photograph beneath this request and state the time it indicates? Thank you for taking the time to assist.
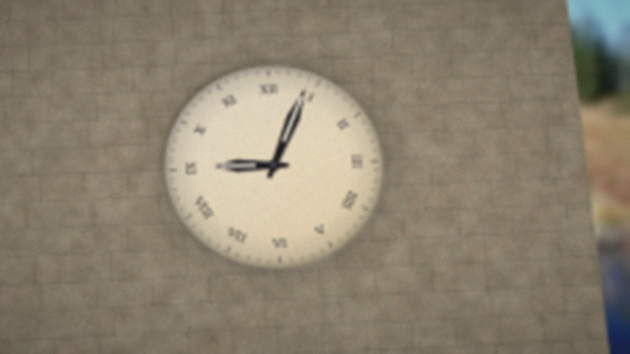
9:04
